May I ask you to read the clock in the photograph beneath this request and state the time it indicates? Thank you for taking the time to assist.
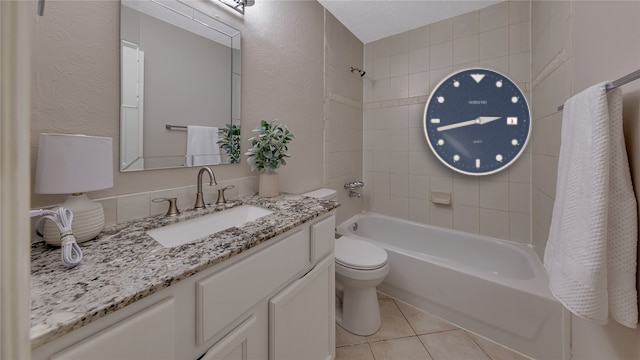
2:43
